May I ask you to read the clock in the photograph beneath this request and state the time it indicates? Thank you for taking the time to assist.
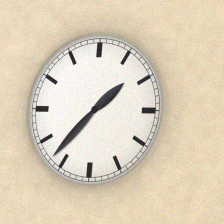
1:37
